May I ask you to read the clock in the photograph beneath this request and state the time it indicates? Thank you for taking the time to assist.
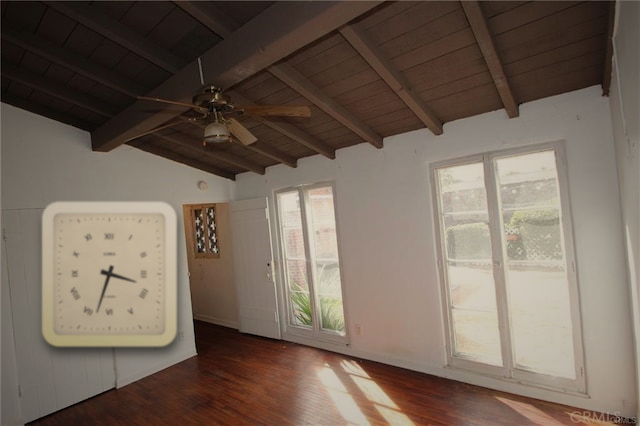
3:33
